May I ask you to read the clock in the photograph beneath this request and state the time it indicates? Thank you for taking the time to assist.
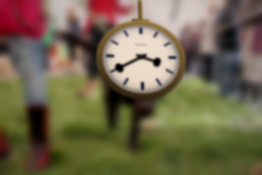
3:40
